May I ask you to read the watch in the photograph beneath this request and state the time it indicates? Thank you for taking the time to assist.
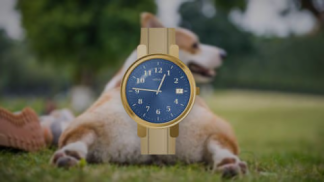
12:46
